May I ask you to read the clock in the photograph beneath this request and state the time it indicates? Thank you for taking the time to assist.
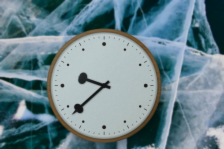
9:38
